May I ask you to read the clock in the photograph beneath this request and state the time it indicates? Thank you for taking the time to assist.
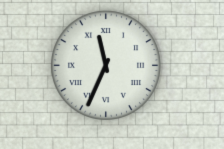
11:34
